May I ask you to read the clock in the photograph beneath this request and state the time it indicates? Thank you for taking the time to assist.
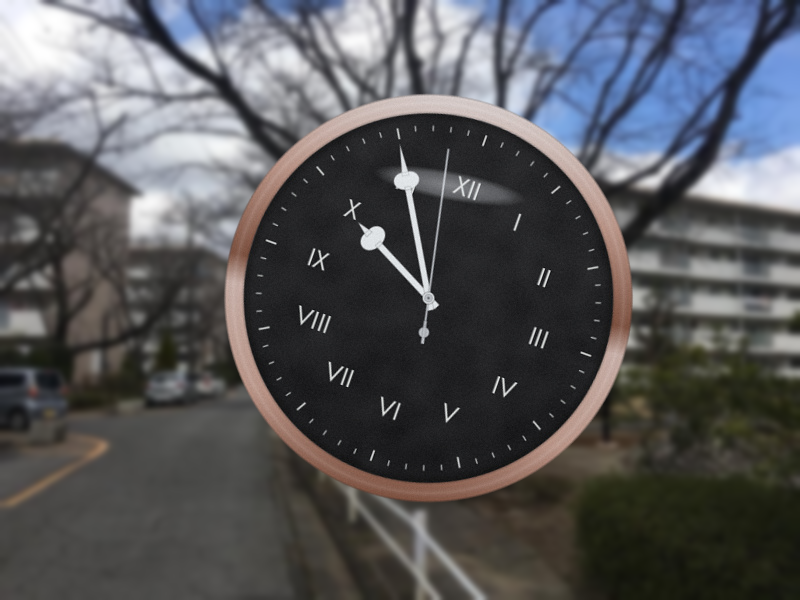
9:54:58
